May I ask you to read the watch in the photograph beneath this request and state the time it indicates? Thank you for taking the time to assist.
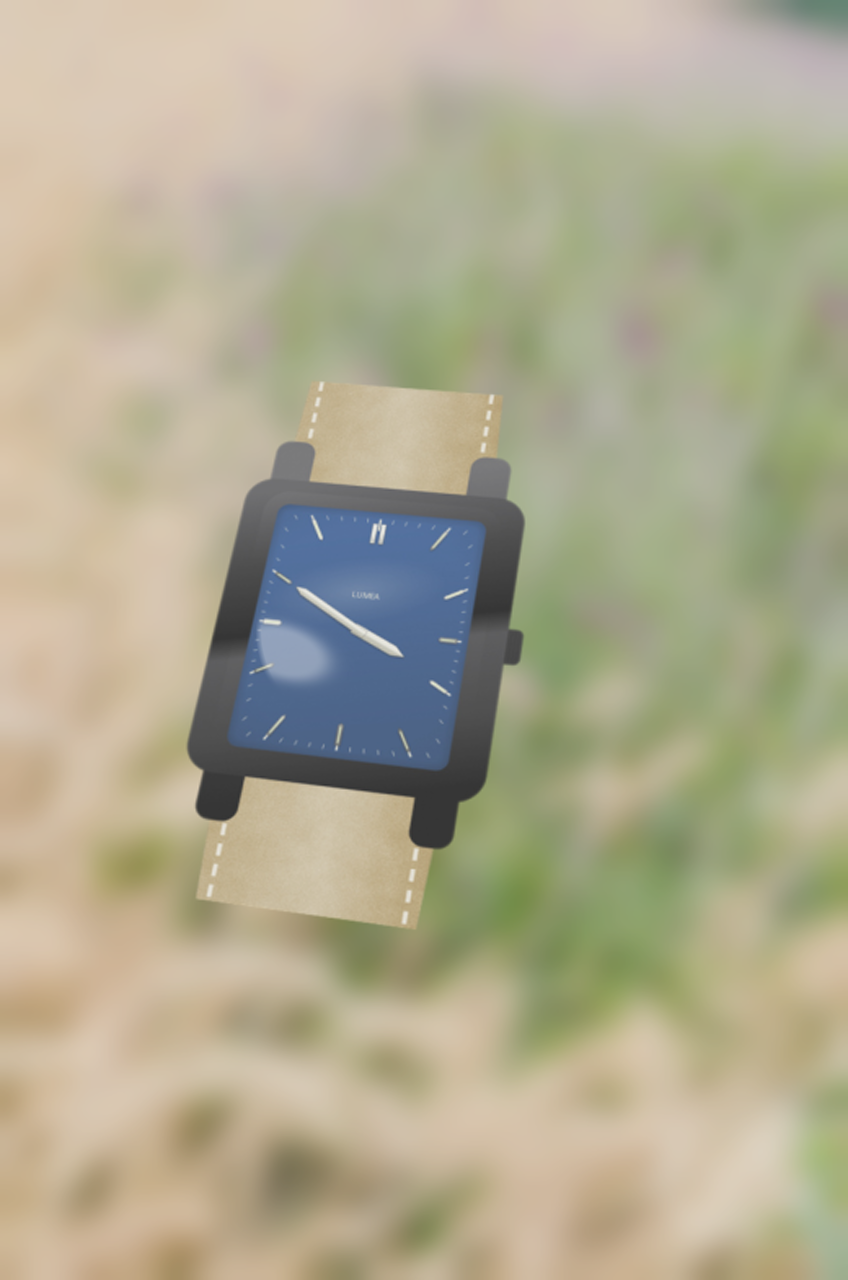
3:50
